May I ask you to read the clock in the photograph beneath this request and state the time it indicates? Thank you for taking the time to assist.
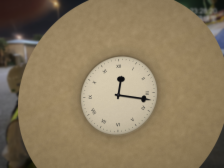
12:17
